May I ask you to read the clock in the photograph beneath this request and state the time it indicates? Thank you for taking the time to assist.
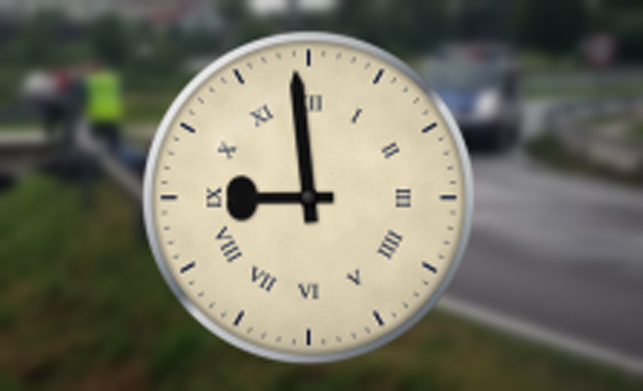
8:59
